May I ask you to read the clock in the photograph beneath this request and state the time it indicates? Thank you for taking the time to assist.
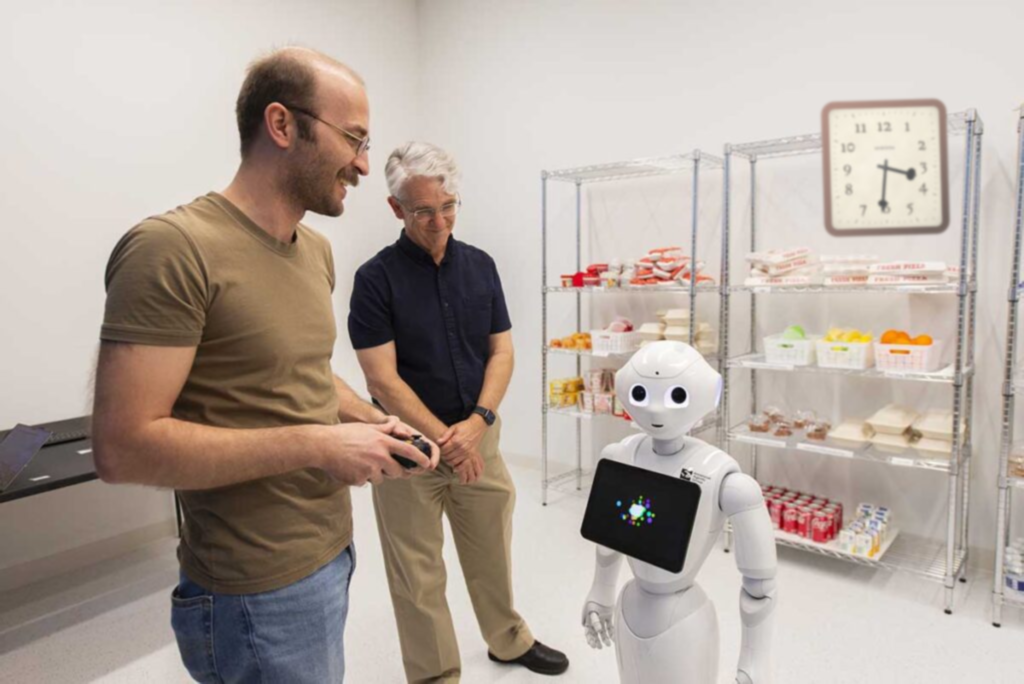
3:31
